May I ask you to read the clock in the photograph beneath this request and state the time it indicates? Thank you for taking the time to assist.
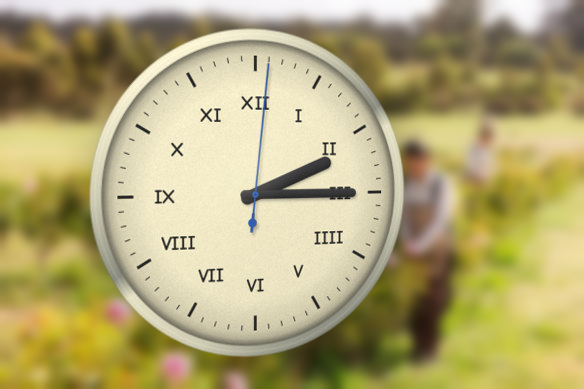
2:15:01
